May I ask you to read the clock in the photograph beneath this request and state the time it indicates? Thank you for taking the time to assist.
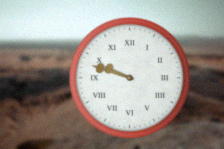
9:48
